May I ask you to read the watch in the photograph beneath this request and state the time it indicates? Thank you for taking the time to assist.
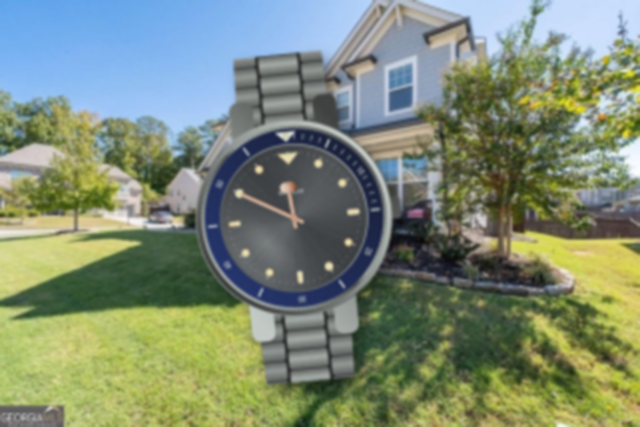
11:50
